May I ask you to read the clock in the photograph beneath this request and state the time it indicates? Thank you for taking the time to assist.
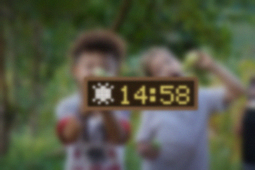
14:58
